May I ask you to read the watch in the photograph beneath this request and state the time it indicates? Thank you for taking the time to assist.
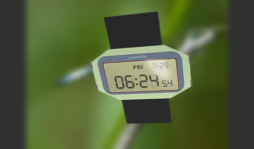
6:24:54
